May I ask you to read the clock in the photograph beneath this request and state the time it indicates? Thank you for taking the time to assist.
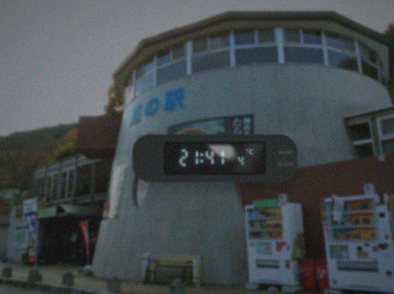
21:41
